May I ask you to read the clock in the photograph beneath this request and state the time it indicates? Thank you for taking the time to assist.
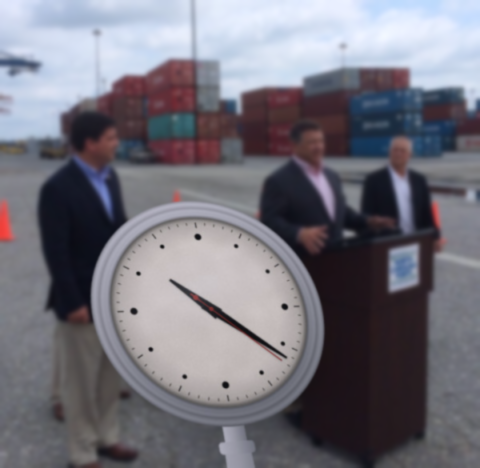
10:21:22
